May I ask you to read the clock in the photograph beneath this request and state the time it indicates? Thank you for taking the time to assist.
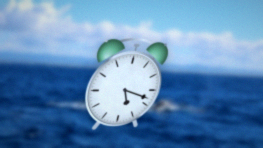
5:18
